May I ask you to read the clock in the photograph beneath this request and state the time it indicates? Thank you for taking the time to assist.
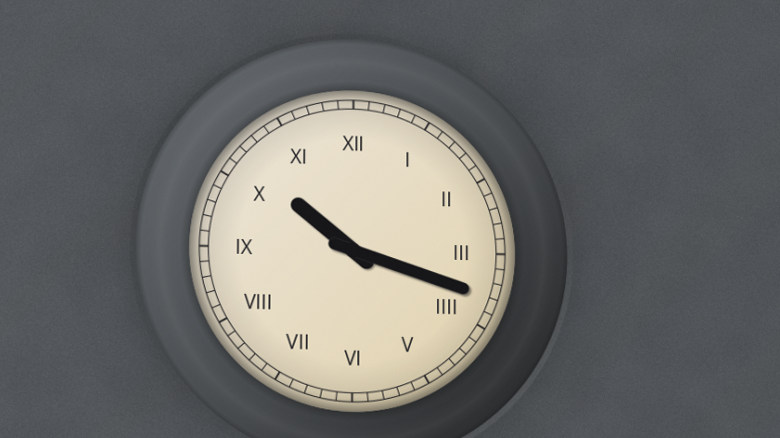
10:18
